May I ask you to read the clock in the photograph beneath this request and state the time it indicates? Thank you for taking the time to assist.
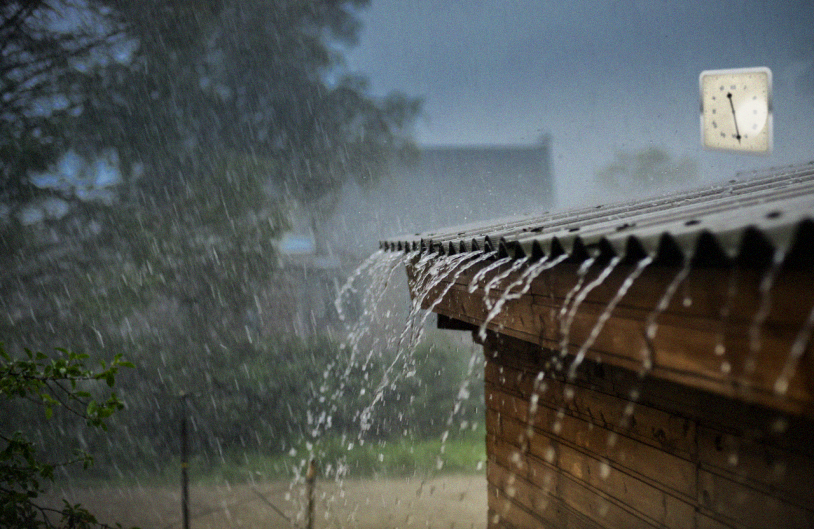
11:28
